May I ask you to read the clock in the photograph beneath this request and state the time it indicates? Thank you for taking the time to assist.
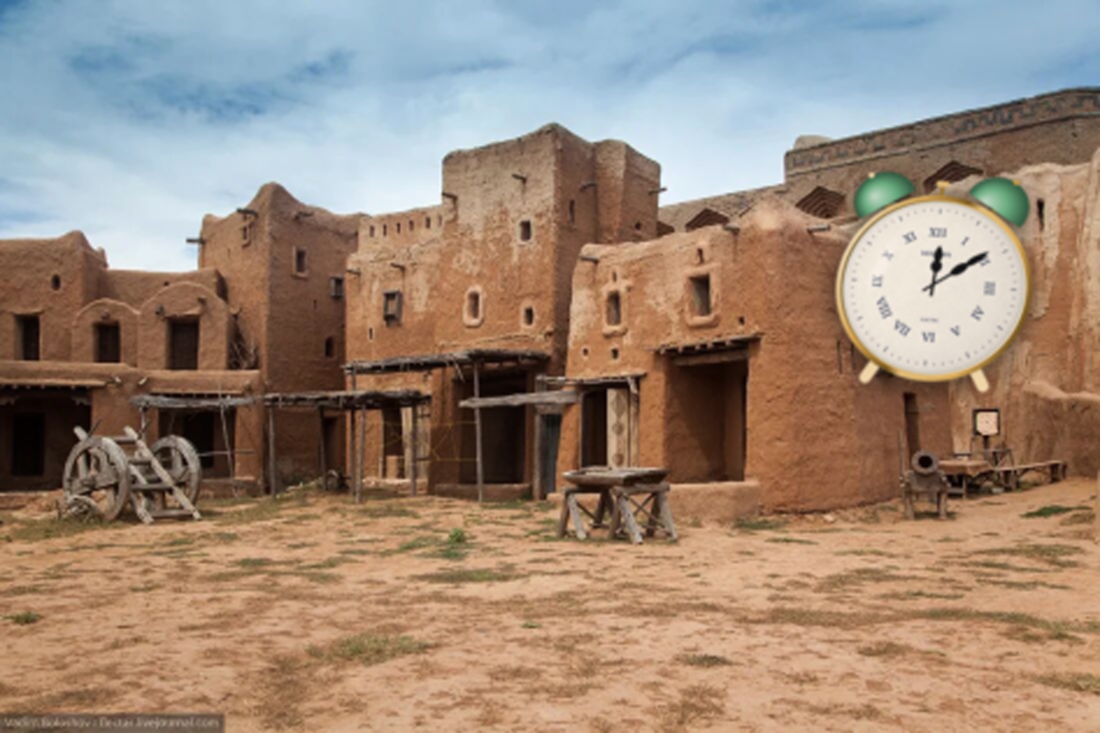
12:09
